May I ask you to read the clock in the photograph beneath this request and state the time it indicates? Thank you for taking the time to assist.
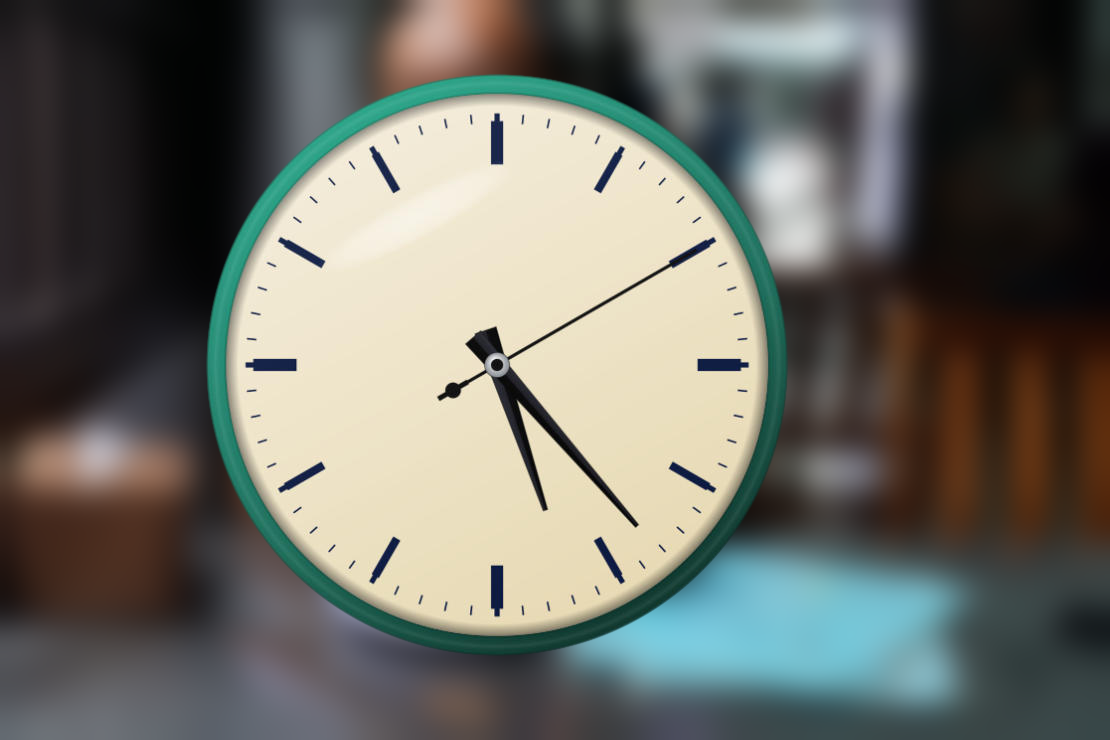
5:23:10
